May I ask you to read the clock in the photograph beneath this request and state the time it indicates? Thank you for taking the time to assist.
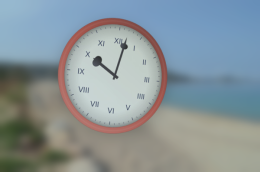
10:02
